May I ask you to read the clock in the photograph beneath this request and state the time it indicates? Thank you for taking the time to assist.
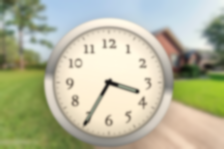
3:35
